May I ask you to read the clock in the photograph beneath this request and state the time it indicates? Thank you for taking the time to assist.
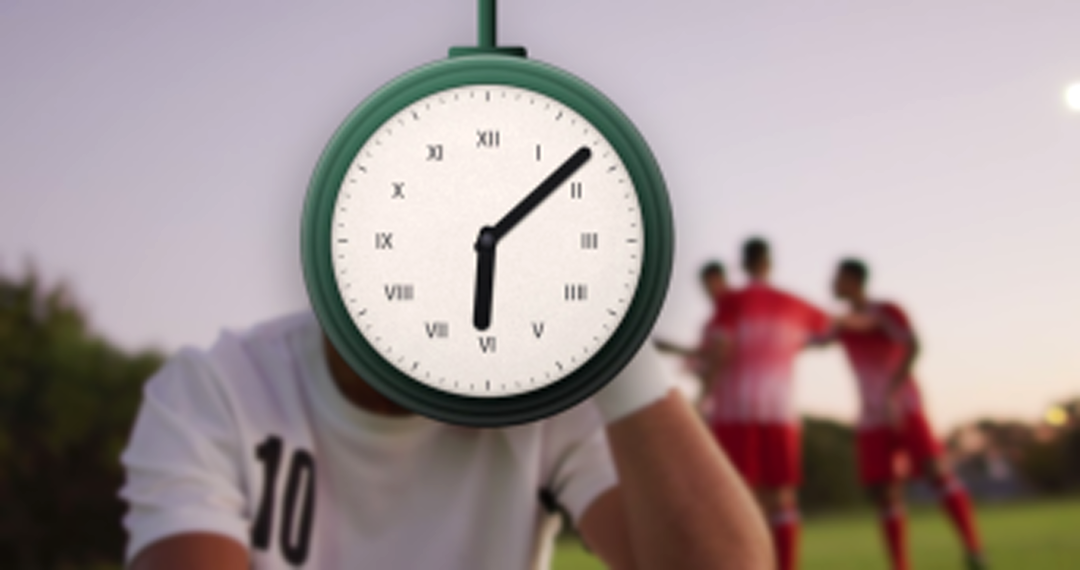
6:08
